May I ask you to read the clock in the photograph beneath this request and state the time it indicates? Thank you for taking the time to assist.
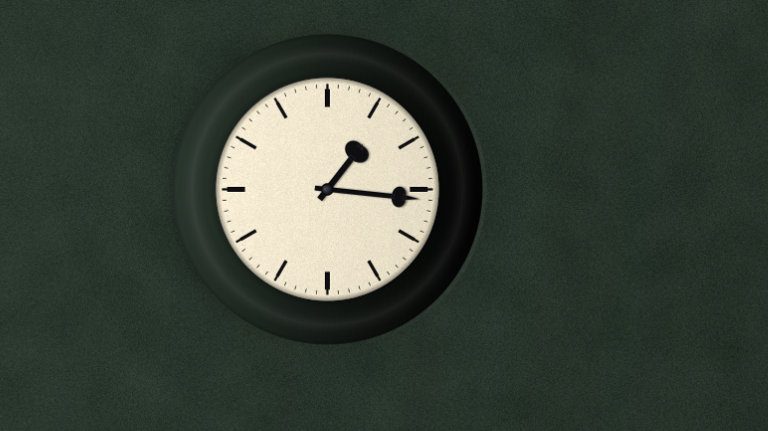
1:16
